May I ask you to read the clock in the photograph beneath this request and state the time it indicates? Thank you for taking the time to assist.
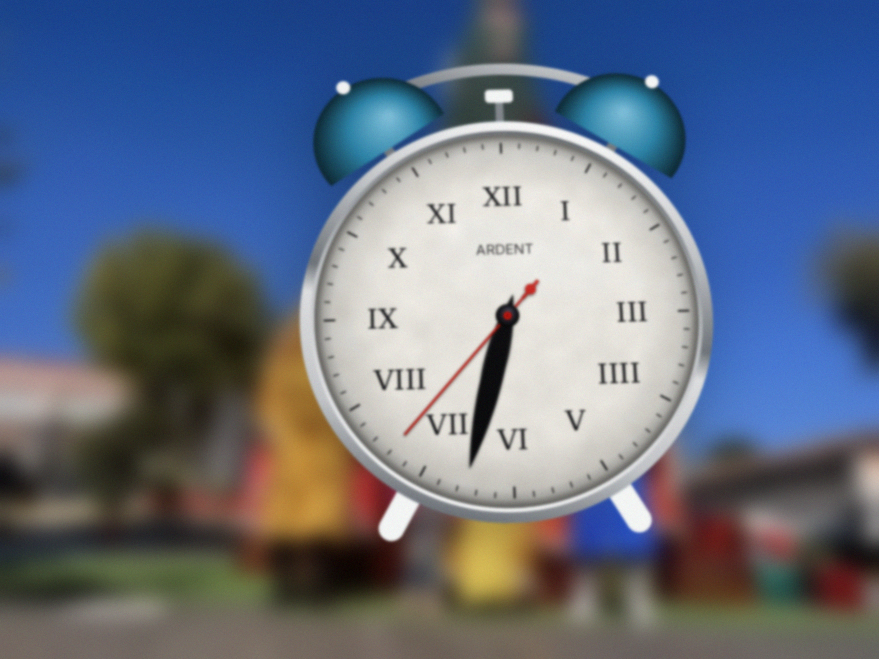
6:32:37
